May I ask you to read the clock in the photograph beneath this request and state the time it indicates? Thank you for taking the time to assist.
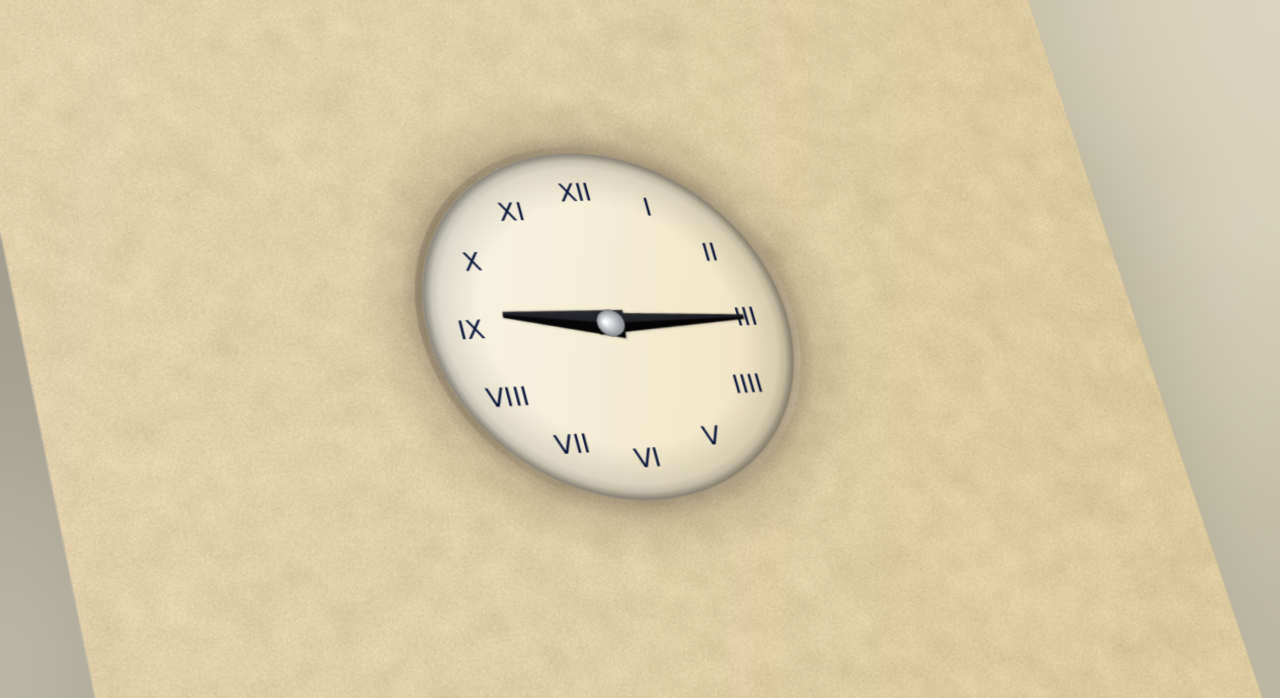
9:15
